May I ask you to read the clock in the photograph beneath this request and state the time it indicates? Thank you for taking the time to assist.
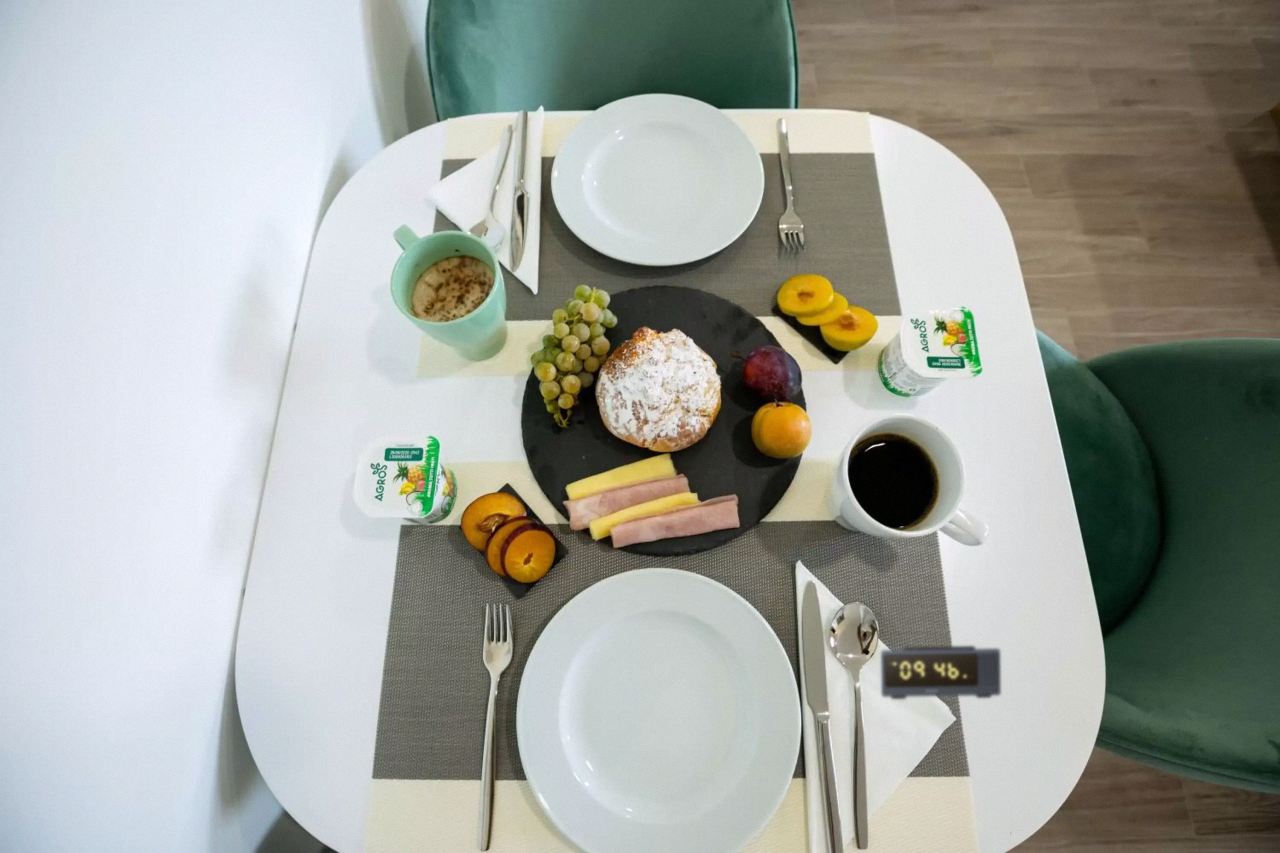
9:46
